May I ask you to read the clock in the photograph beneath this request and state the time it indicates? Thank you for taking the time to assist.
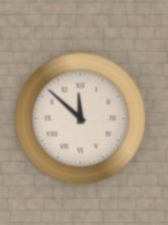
11:52
